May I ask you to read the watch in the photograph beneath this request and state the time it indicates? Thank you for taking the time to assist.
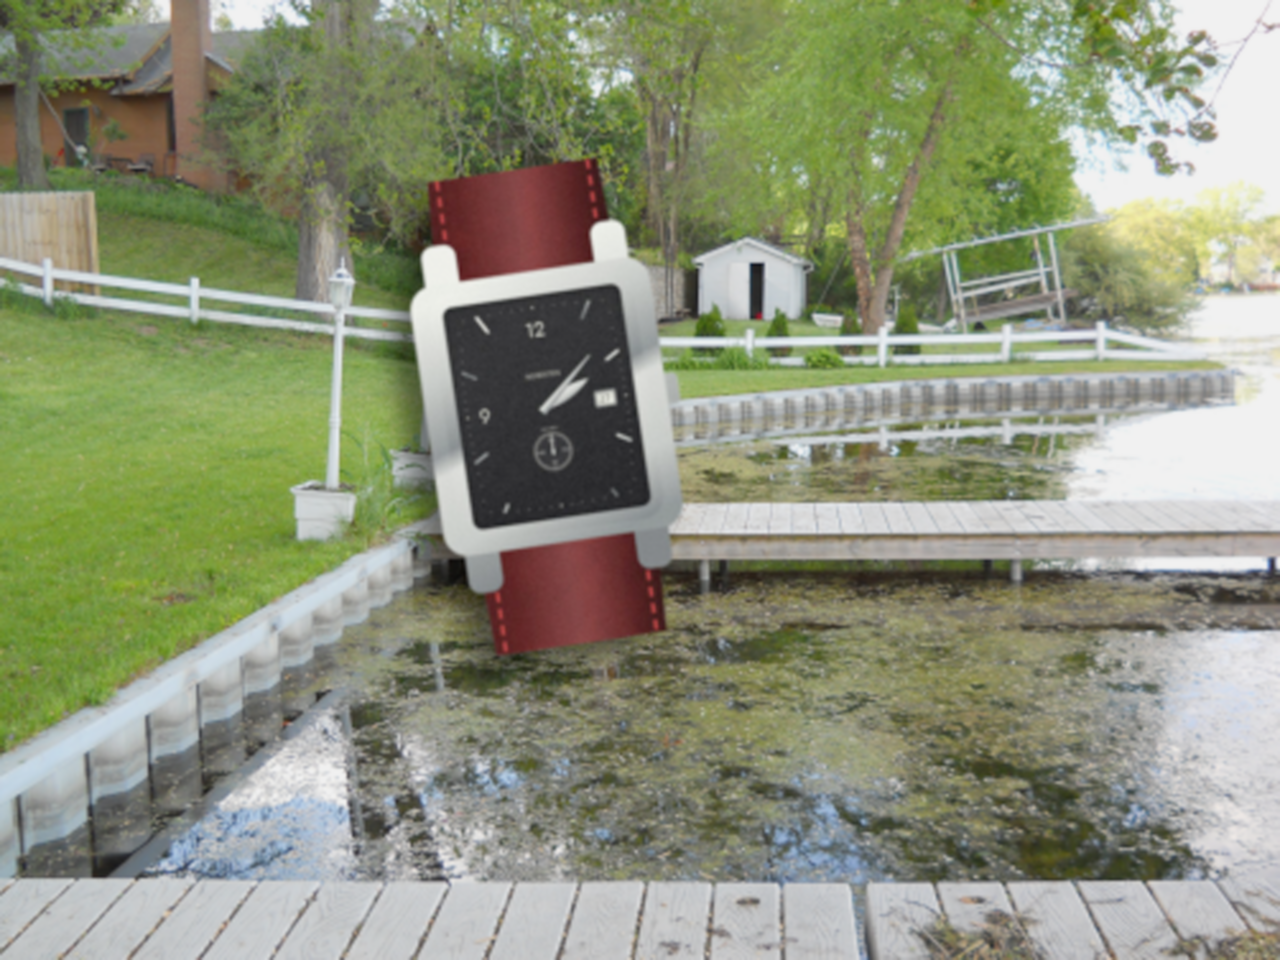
2:08
